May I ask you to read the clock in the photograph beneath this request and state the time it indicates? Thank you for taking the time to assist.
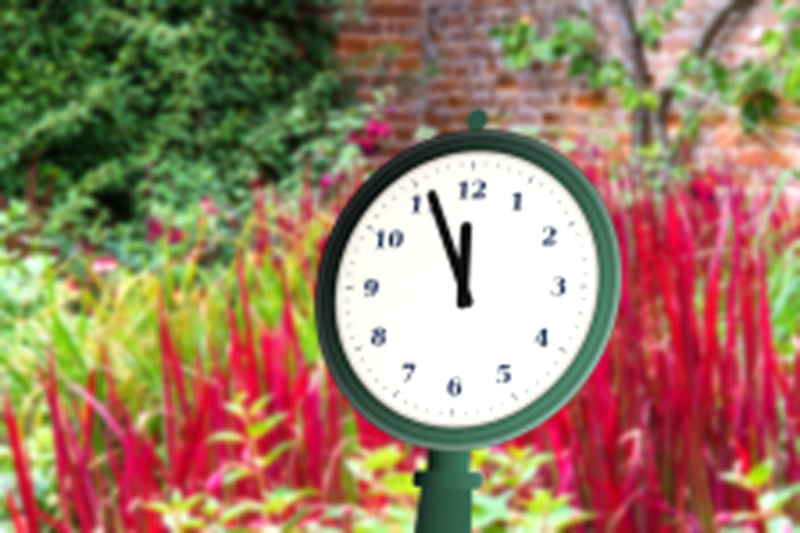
11:56
